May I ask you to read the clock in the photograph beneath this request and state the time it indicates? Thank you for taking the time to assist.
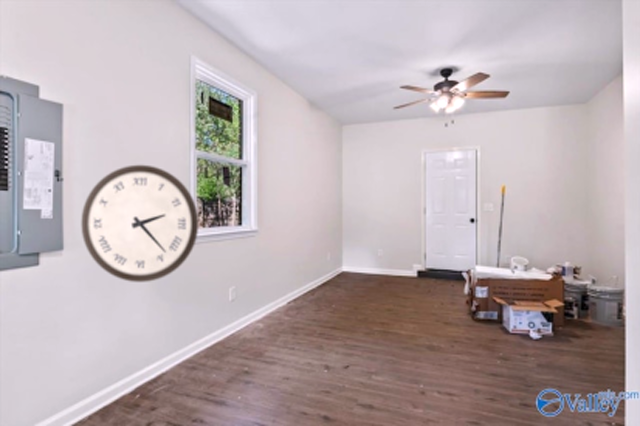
2:23
